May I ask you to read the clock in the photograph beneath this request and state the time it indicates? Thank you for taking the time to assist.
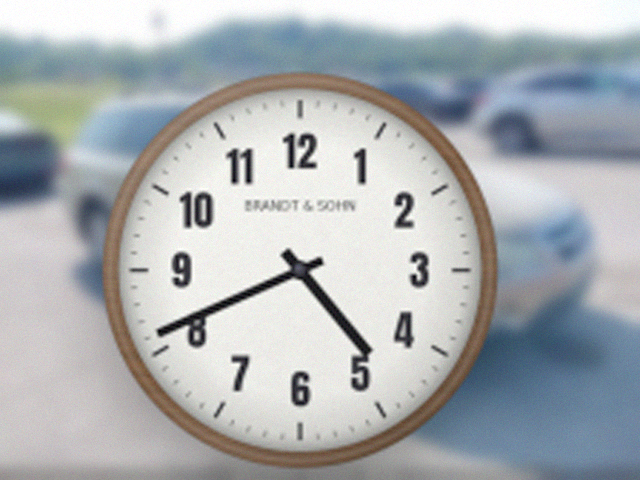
4:41
